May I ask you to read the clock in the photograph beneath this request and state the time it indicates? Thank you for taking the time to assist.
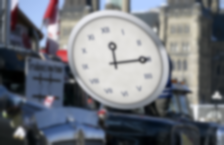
12:15
